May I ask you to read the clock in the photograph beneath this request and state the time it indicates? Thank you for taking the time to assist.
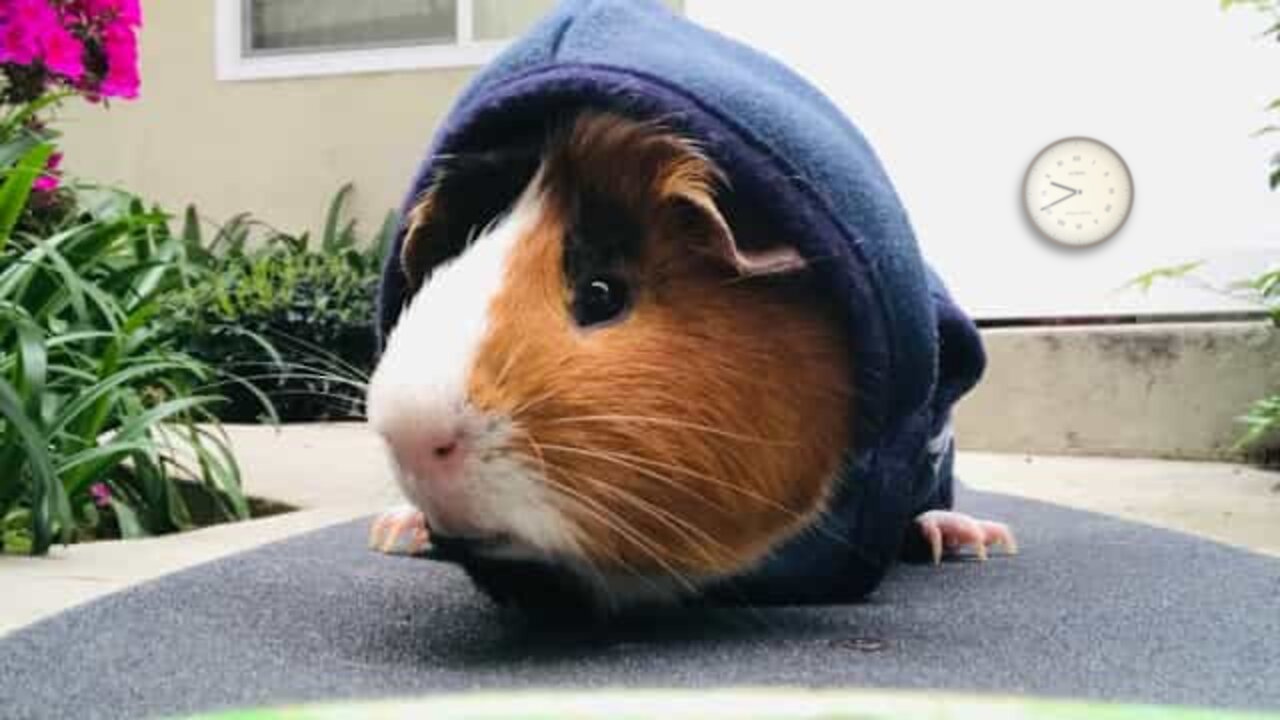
9:41
